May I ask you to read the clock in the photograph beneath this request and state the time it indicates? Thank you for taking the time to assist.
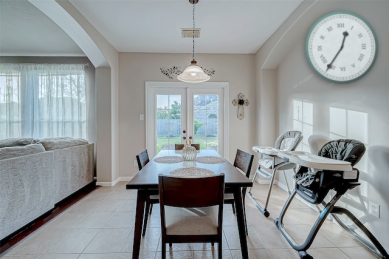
12:36
